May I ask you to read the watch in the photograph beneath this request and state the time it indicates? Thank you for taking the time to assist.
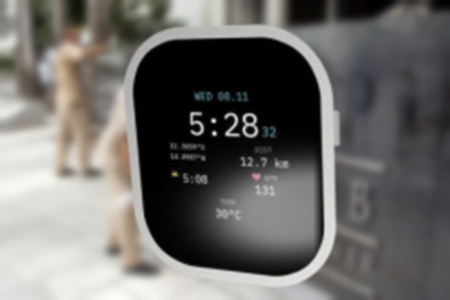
5:28
